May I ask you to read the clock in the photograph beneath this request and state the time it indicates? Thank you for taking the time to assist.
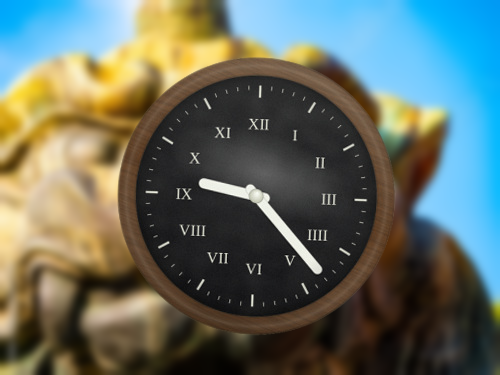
9:23
